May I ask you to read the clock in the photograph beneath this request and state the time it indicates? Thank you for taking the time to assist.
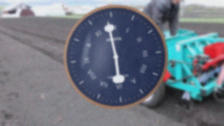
5:59
